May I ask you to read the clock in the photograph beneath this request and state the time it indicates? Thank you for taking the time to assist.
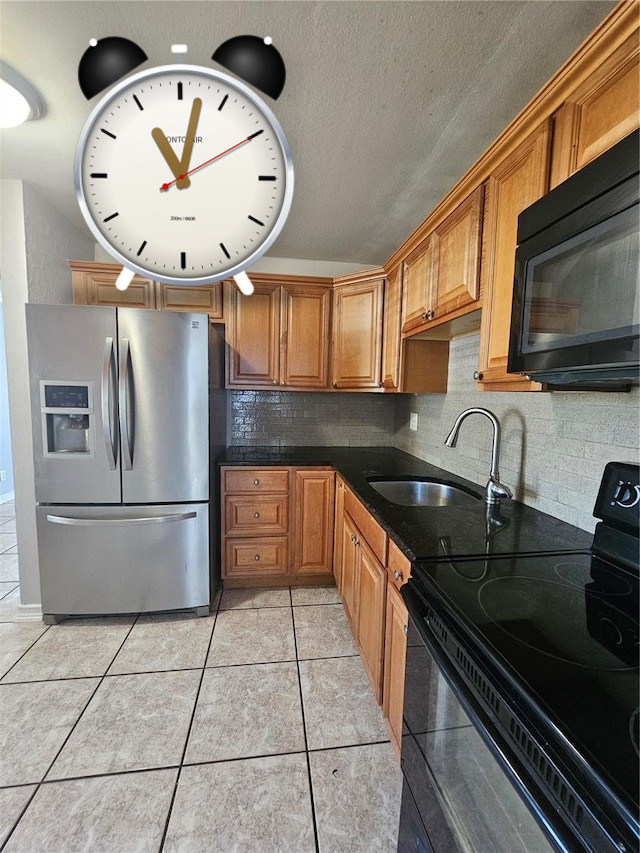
11:02:10
